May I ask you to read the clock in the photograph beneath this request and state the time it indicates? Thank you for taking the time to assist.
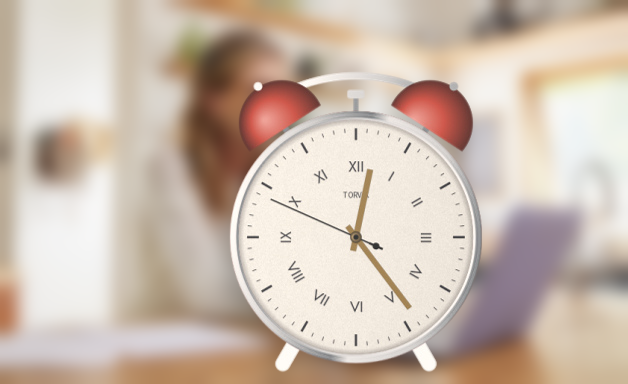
12:23:49
